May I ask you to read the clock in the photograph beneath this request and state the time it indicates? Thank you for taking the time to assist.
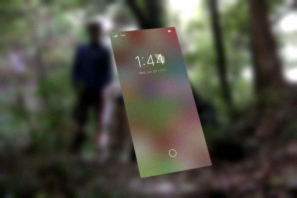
1:44
